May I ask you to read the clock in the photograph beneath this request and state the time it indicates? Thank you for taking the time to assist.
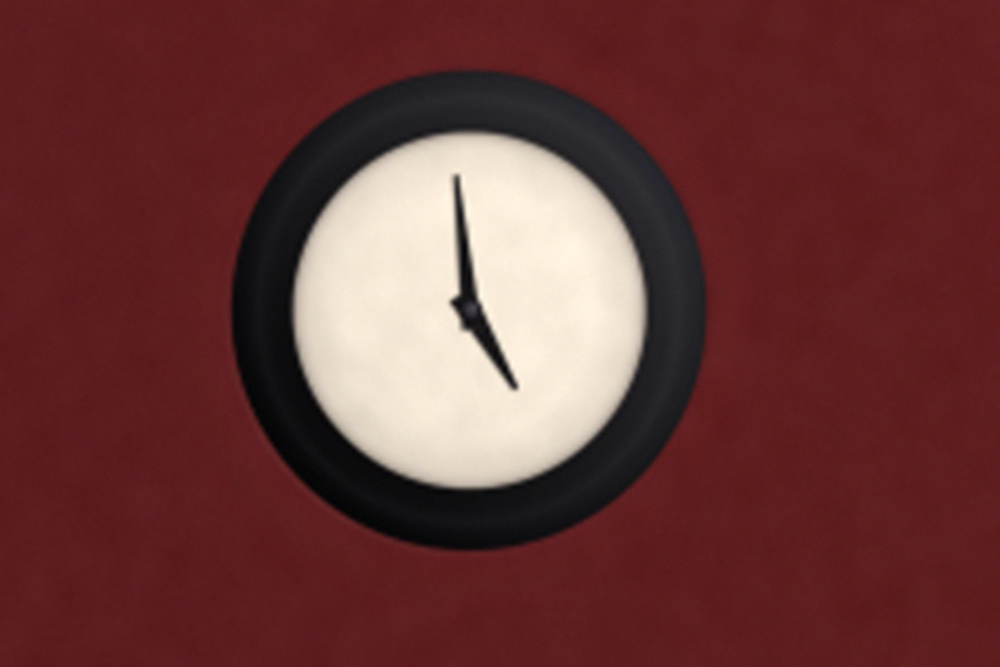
4:59
